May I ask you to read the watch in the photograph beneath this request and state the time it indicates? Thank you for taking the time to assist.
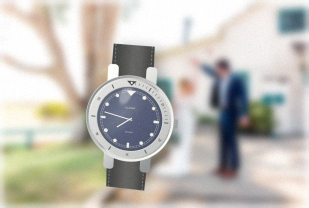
7:47
